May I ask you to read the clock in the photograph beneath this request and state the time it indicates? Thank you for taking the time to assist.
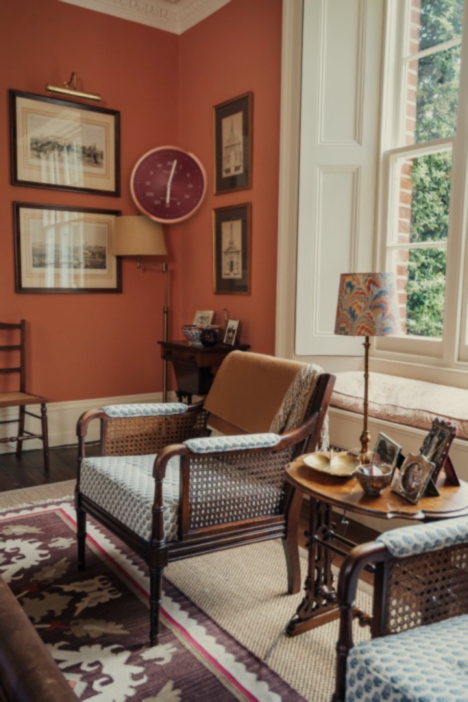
6:02
